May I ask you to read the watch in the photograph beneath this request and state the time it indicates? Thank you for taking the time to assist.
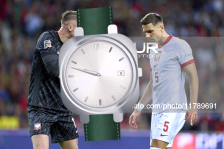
9:48
